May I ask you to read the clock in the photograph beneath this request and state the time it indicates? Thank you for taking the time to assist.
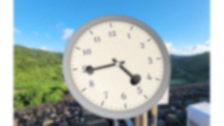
4:44
